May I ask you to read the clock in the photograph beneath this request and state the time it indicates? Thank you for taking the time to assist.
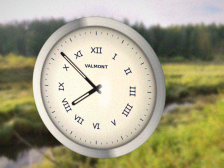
7:52
